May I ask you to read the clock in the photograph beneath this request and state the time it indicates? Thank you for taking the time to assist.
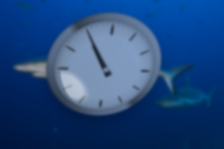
10:55
